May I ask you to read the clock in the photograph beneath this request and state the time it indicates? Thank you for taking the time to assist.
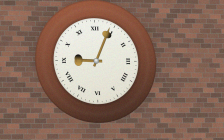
9:04
